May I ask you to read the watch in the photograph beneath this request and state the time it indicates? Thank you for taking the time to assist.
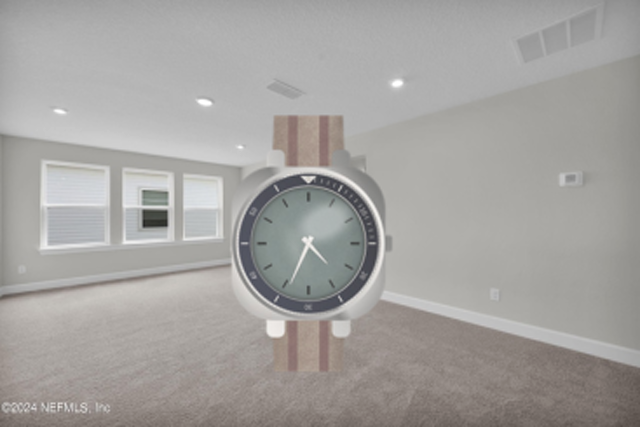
4:34
